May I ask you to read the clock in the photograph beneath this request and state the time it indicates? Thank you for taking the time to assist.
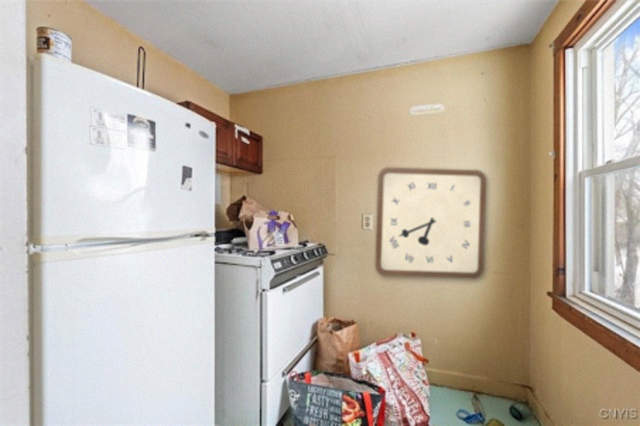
6:41
